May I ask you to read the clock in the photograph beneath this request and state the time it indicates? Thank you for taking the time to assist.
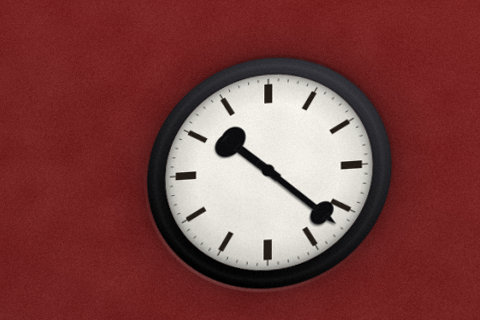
10:22
